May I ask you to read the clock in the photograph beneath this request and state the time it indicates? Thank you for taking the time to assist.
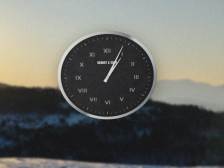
1:04
